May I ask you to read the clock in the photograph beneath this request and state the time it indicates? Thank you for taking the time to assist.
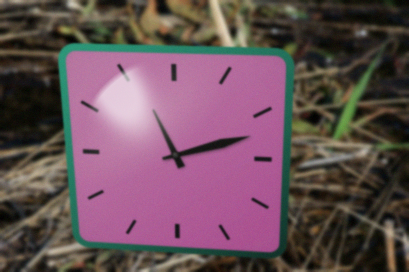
11:12
